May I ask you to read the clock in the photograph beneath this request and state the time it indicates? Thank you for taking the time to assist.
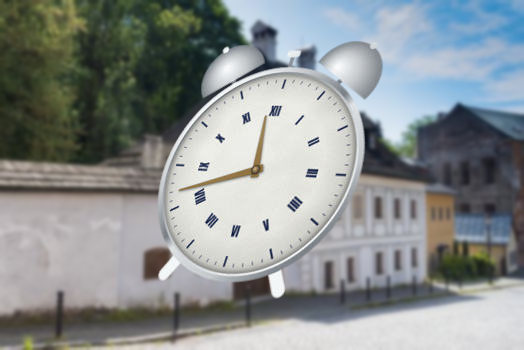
11:42
